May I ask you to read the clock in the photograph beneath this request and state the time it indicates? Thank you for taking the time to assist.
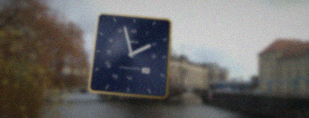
1:57
